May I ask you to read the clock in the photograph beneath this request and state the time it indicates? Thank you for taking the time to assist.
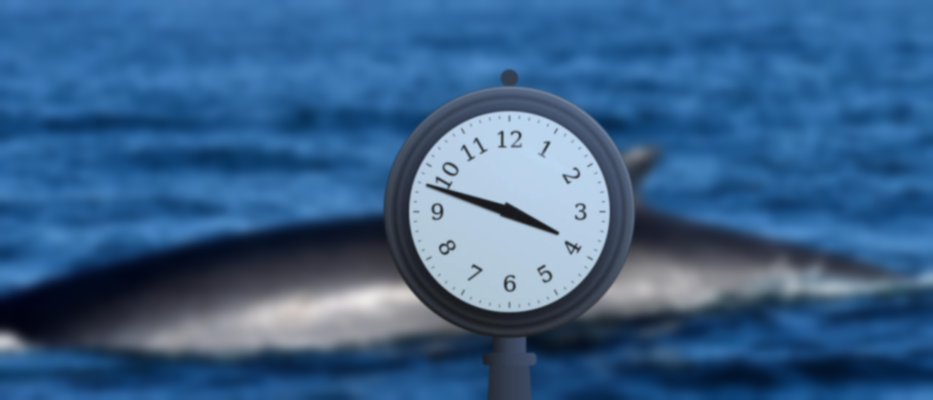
3:48
